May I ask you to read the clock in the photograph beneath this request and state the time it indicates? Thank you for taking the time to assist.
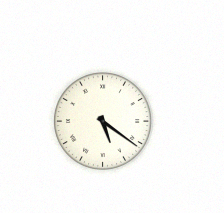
5:21
